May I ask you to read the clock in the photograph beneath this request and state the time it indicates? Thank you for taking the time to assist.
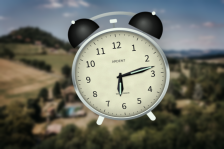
6:13
